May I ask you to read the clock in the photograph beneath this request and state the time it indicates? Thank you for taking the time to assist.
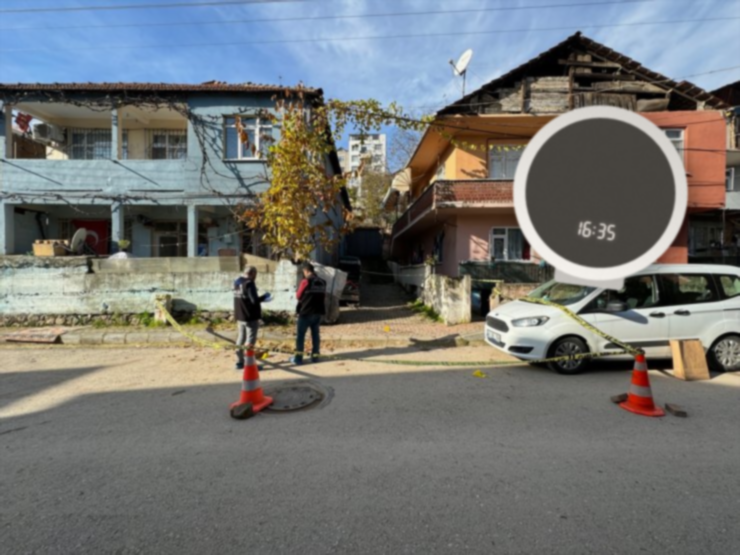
16:35
